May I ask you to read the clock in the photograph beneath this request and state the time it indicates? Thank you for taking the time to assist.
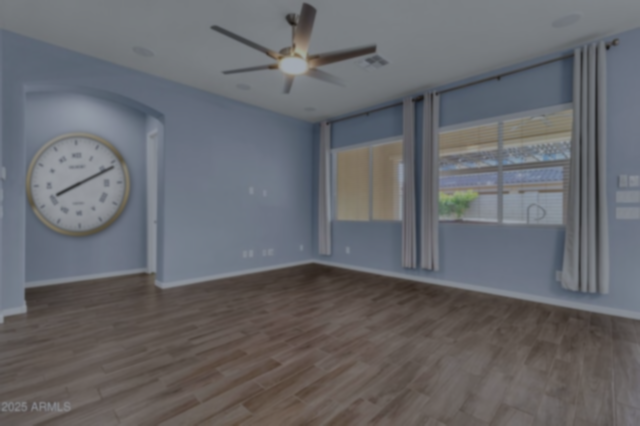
8:11
